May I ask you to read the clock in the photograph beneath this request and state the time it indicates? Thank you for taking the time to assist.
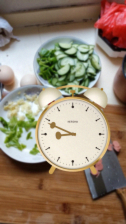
8:49
